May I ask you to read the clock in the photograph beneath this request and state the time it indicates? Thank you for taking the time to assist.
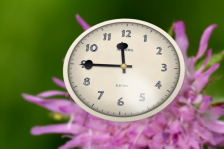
11:45
